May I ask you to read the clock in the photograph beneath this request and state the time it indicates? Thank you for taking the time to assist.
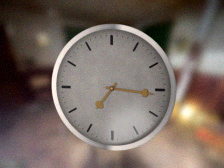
7:16
